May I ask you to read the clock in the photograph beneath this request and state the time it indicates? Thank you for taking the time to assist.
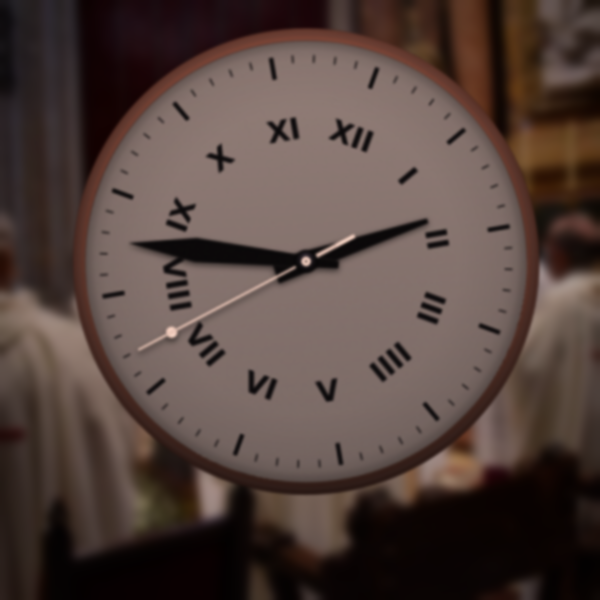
1:42:37
